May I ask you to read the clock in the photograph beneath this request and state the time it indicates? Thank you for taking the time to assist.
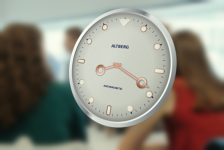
8:19
